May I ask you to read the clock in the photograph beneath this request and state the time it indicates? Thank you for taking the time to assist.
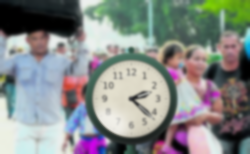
2:22
